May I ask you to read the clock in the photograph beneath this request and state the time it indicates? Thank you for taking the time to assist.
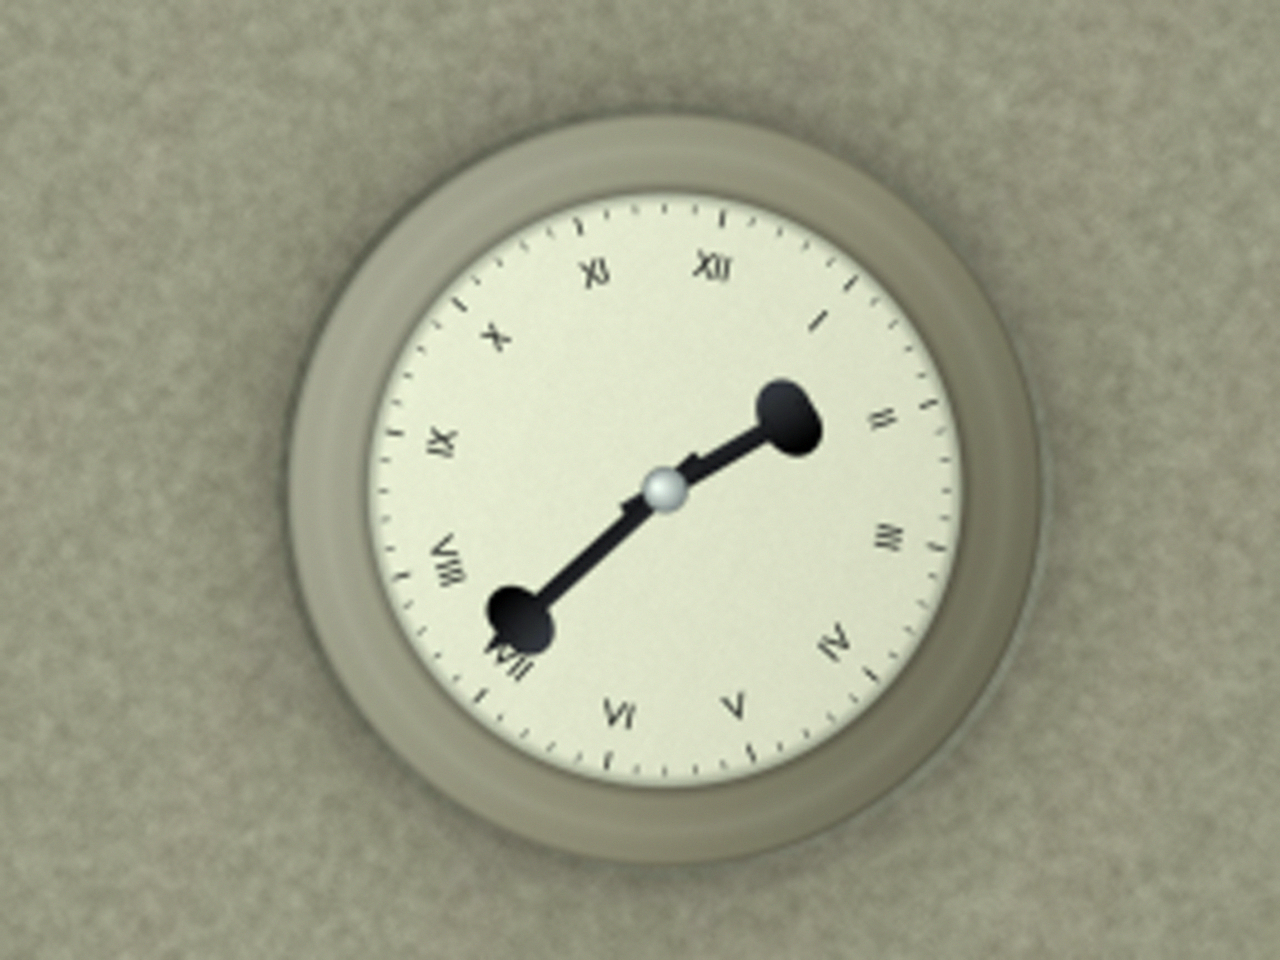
1:36
